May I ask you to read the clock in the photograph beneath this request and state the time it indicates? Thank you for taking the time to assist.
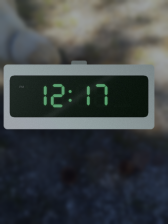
12:17
